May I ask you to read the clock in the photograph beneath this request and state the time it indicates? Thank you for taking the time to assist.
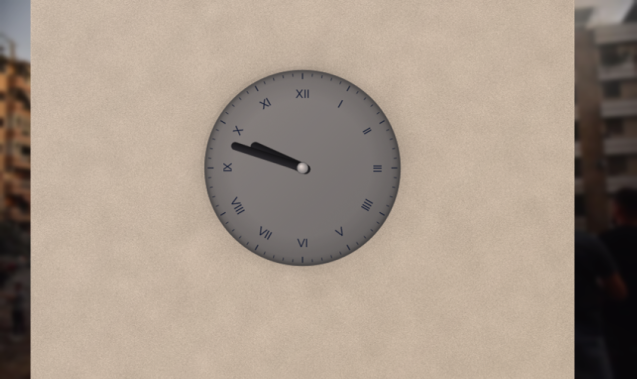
9:48
